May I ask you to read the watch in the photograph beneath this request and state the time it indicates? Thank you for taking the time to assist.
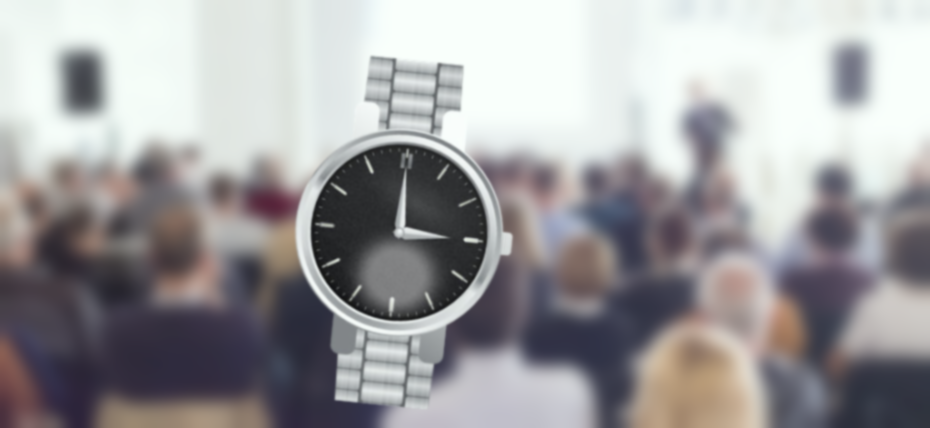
3:00
